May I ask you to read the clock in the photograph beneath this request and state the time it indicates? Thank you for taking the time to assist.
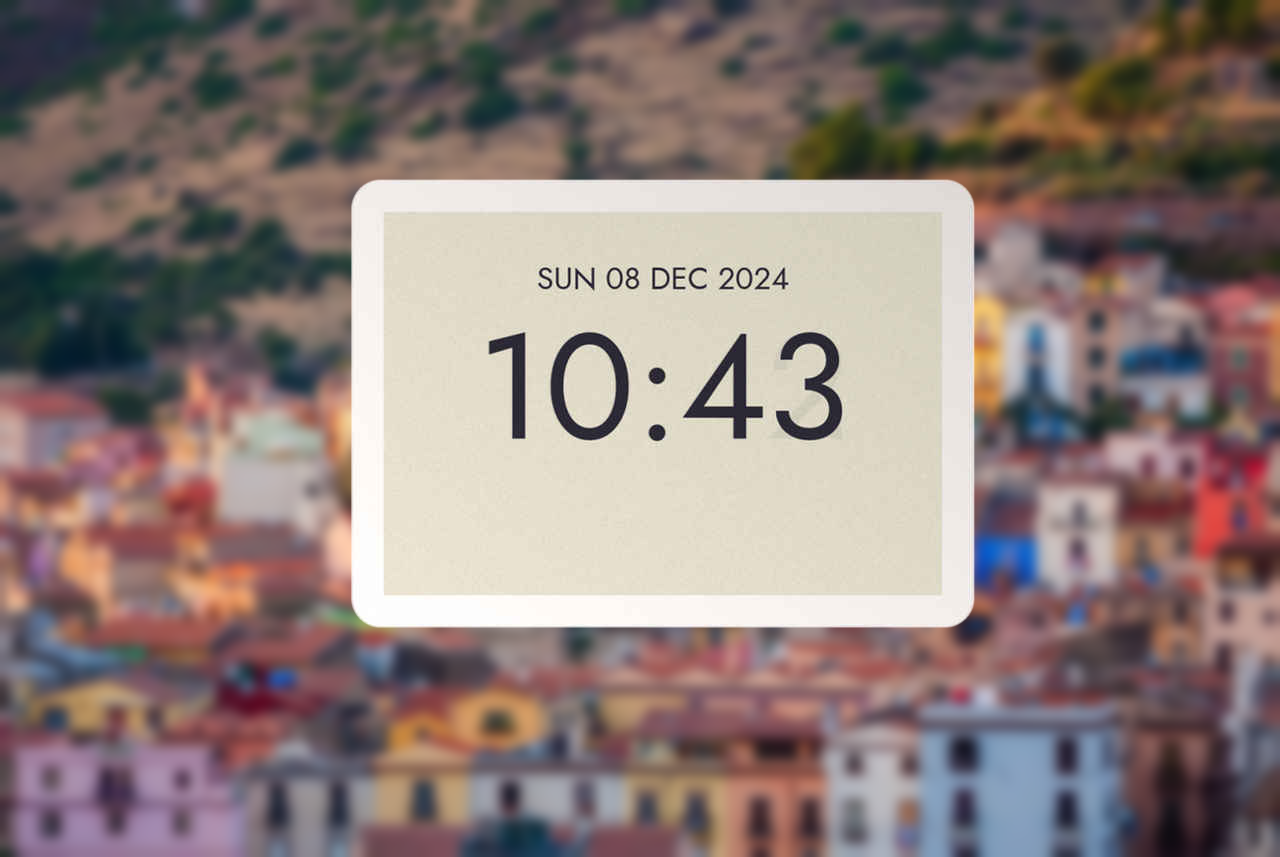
10:43
